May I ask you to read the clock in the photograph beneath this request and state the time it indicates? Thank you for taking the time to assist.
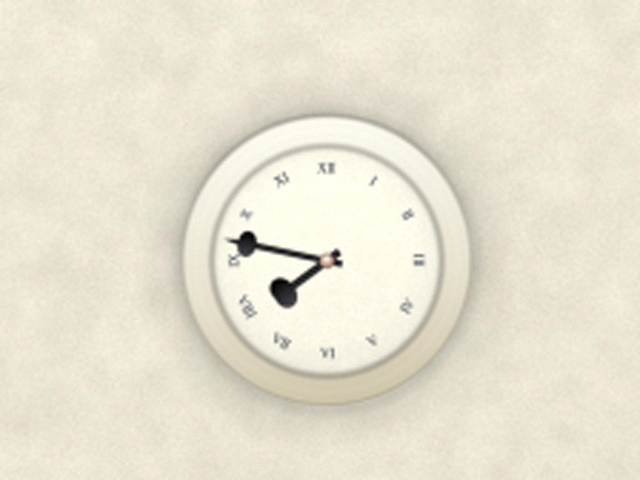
7:47
